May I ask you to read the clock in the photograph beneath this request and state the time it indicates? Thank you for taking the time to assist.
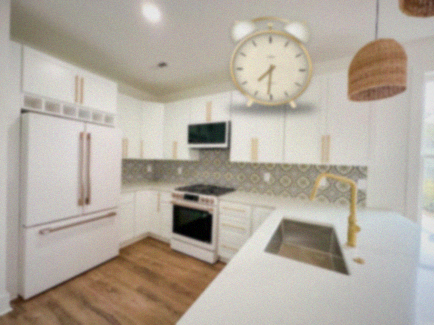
7:31
